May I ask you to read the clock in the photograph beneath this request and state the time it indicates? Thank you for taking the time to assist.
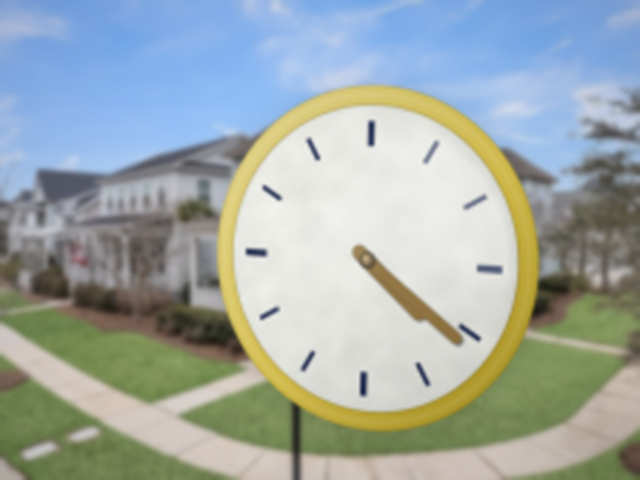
4:21
